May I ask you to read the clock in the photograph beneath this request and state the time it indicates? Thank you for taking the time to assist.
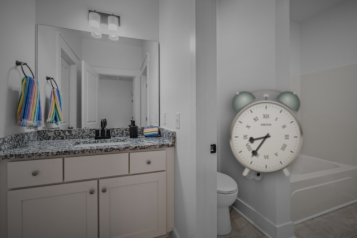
8:36
